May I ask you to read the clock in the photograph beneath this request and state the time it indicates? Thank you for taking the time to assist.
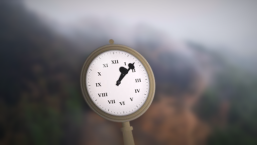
1:08
